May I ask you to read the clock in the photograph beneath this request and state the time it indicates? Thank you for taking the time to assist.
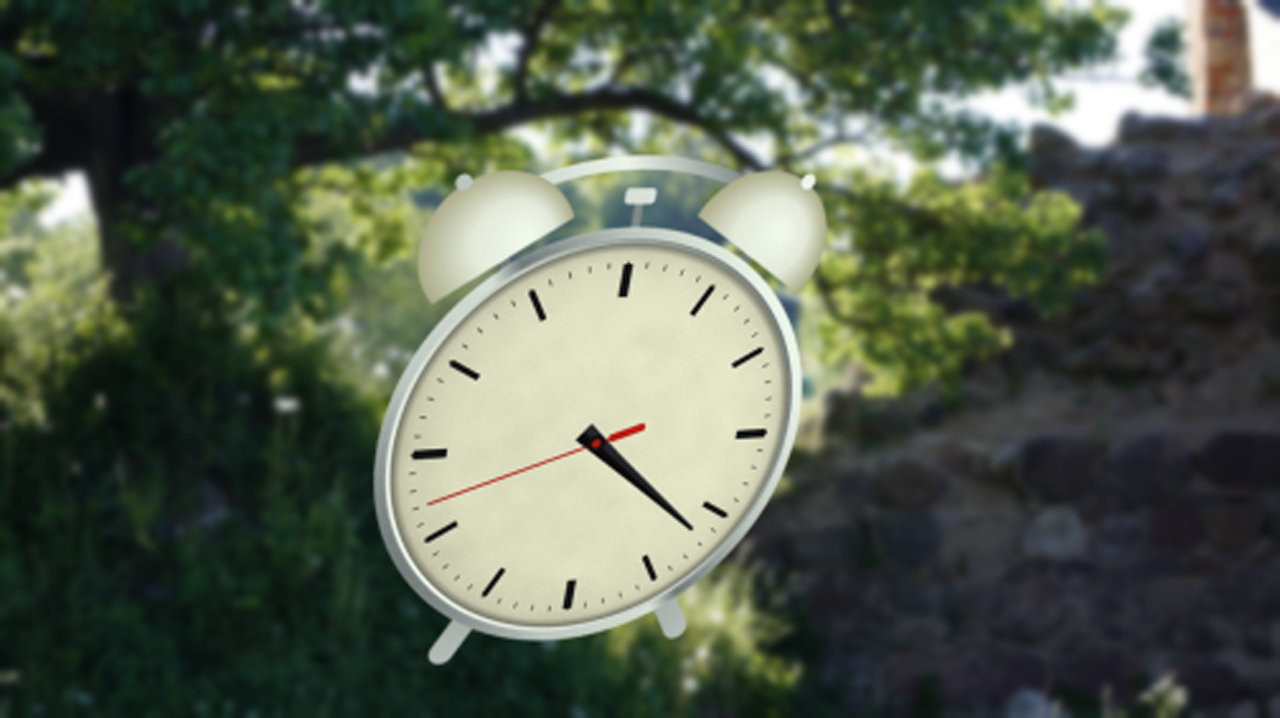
4:21:42
